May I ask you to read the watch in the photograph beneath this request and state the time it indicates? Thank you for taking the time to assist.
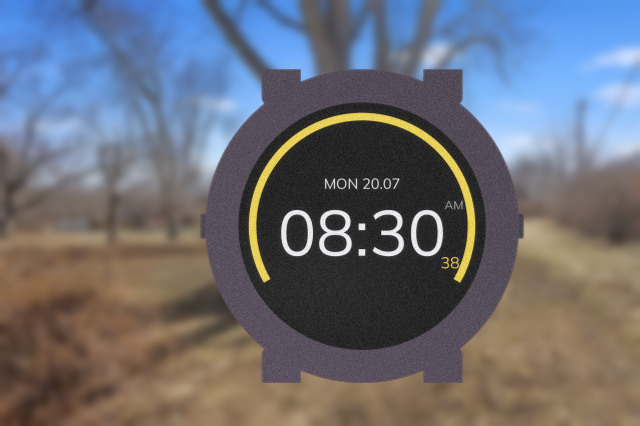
8:30:38
